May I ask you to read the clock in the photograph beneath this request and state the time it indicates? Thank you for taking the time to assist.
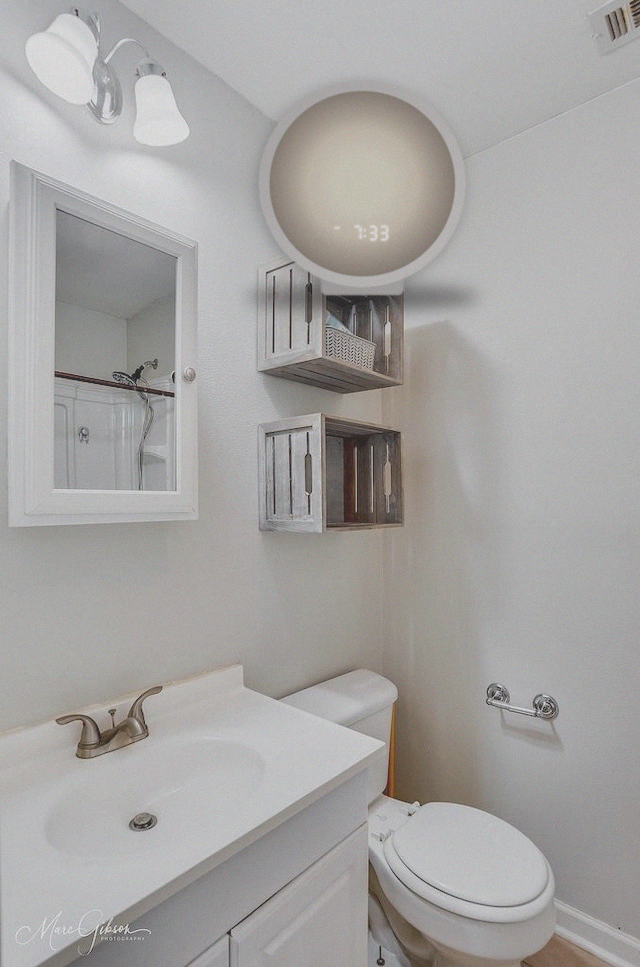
7:33
